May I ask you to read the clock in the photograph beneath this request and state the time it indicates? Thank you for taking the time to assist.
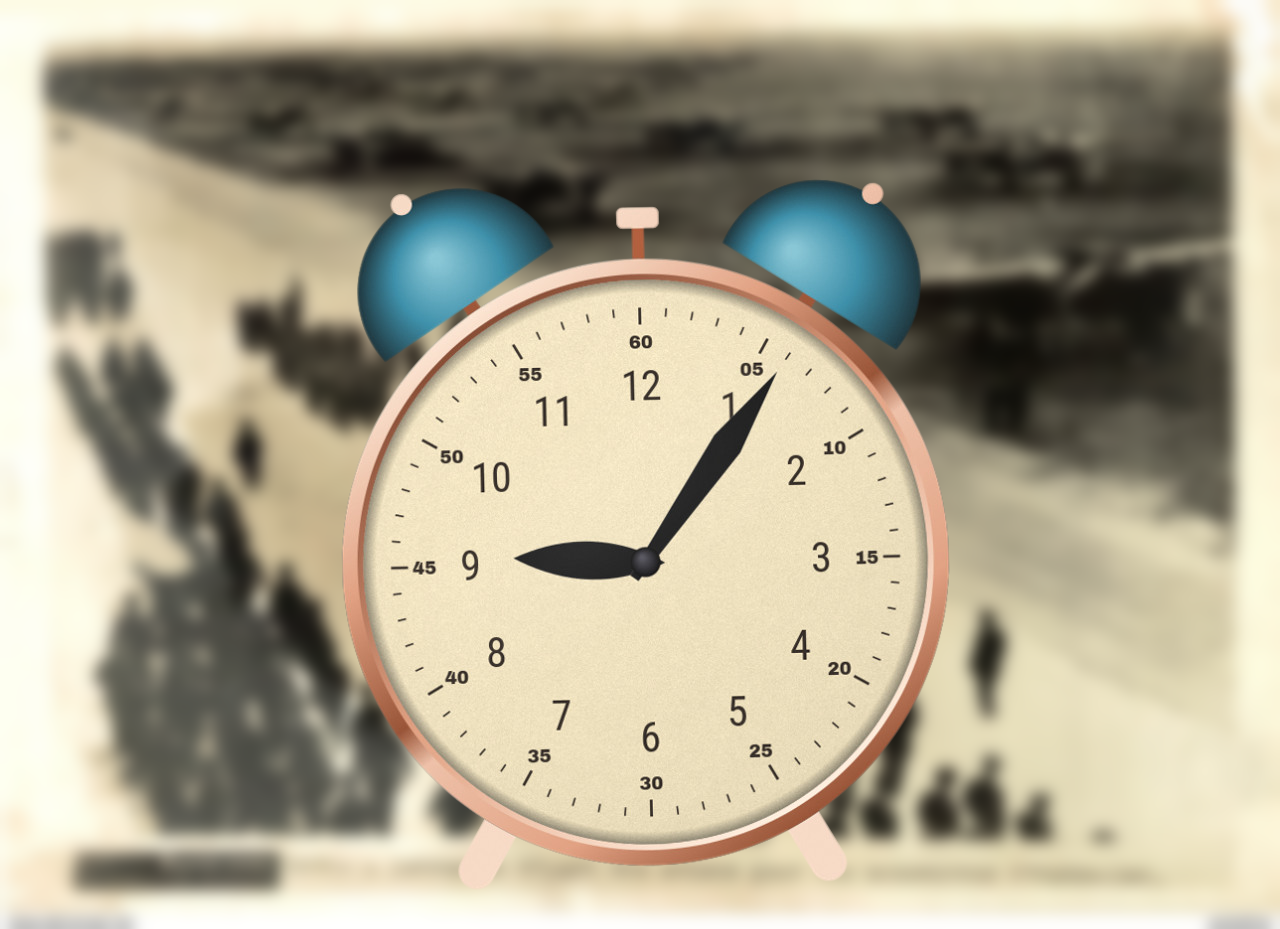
9:06
